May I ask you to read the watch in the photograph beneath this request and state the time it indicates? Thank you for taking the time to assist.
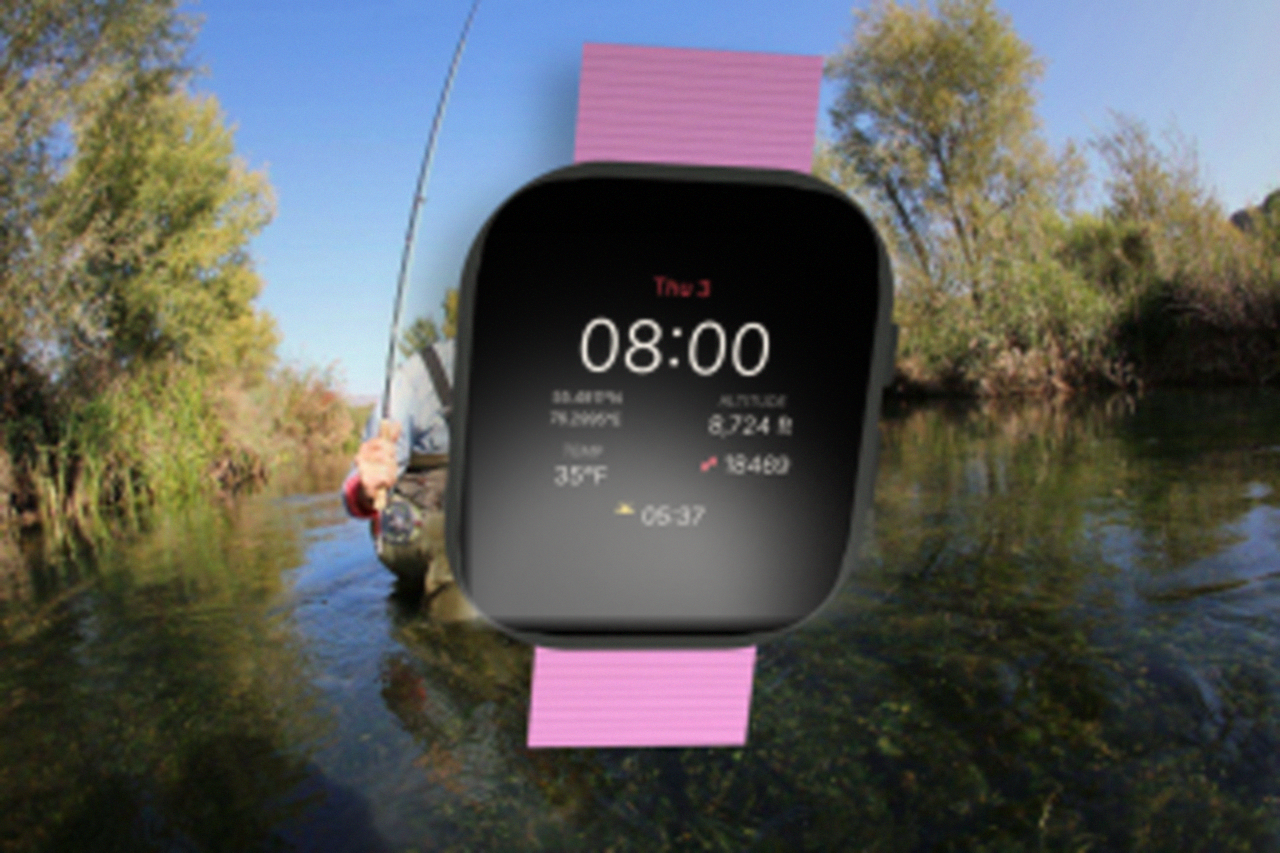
8:00
